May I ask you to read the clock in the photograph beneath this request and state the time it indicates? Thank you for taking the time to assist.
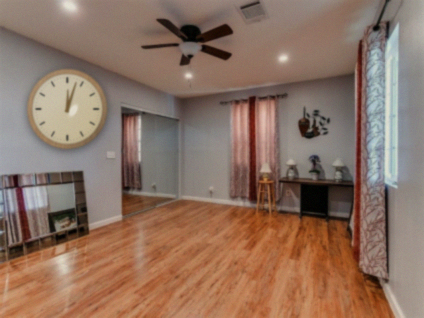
12:03
